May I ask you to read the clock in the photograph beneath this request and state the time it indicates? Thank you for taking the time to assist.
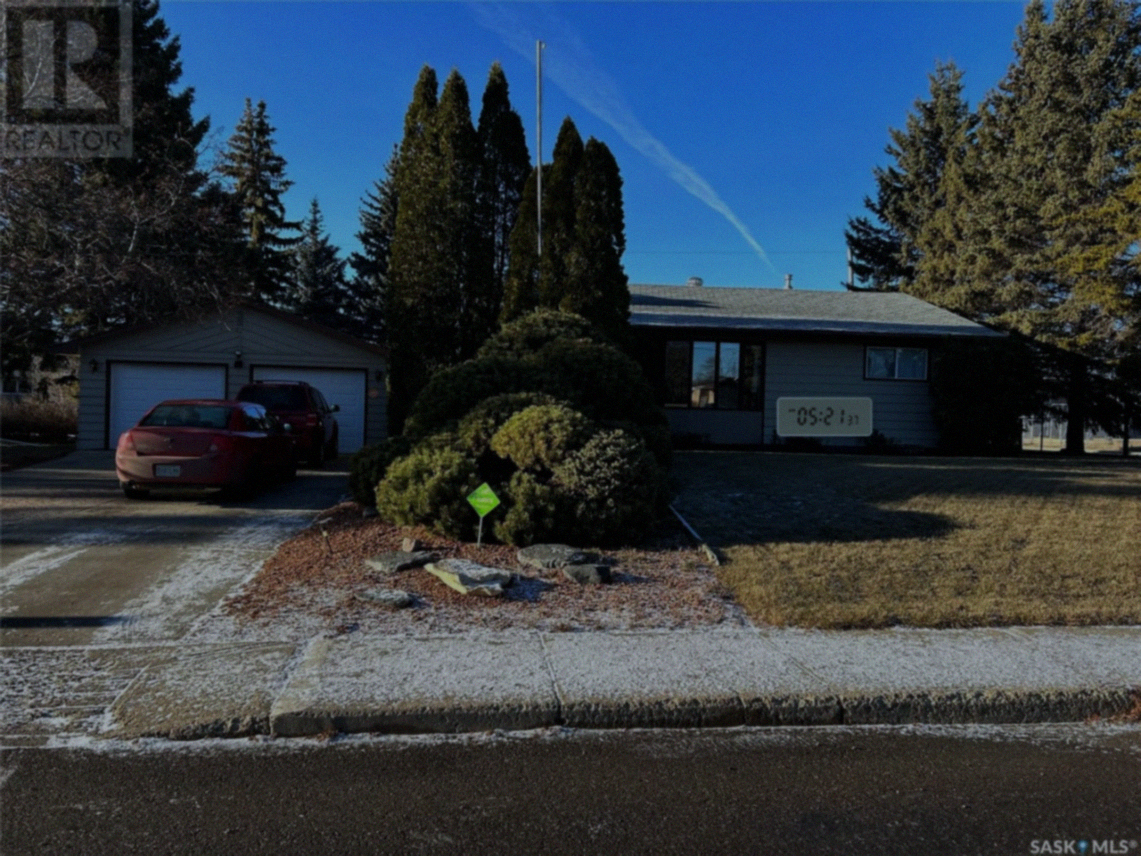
5:21
